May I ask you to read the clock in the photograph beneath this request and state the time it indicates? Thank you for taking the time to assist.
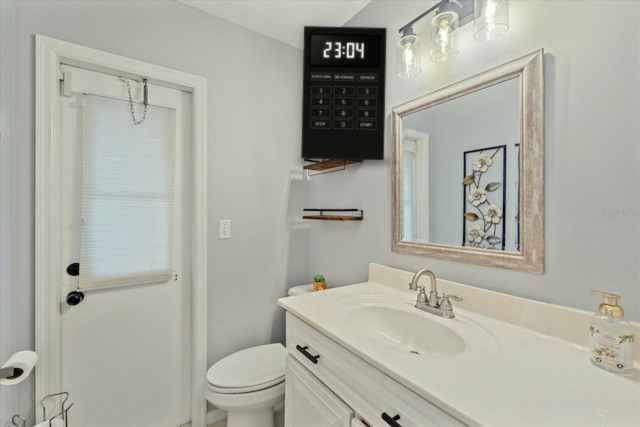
23:04
